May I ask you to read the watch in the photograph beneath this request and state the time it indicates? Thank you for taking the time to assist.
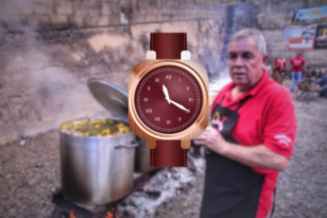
11:20
